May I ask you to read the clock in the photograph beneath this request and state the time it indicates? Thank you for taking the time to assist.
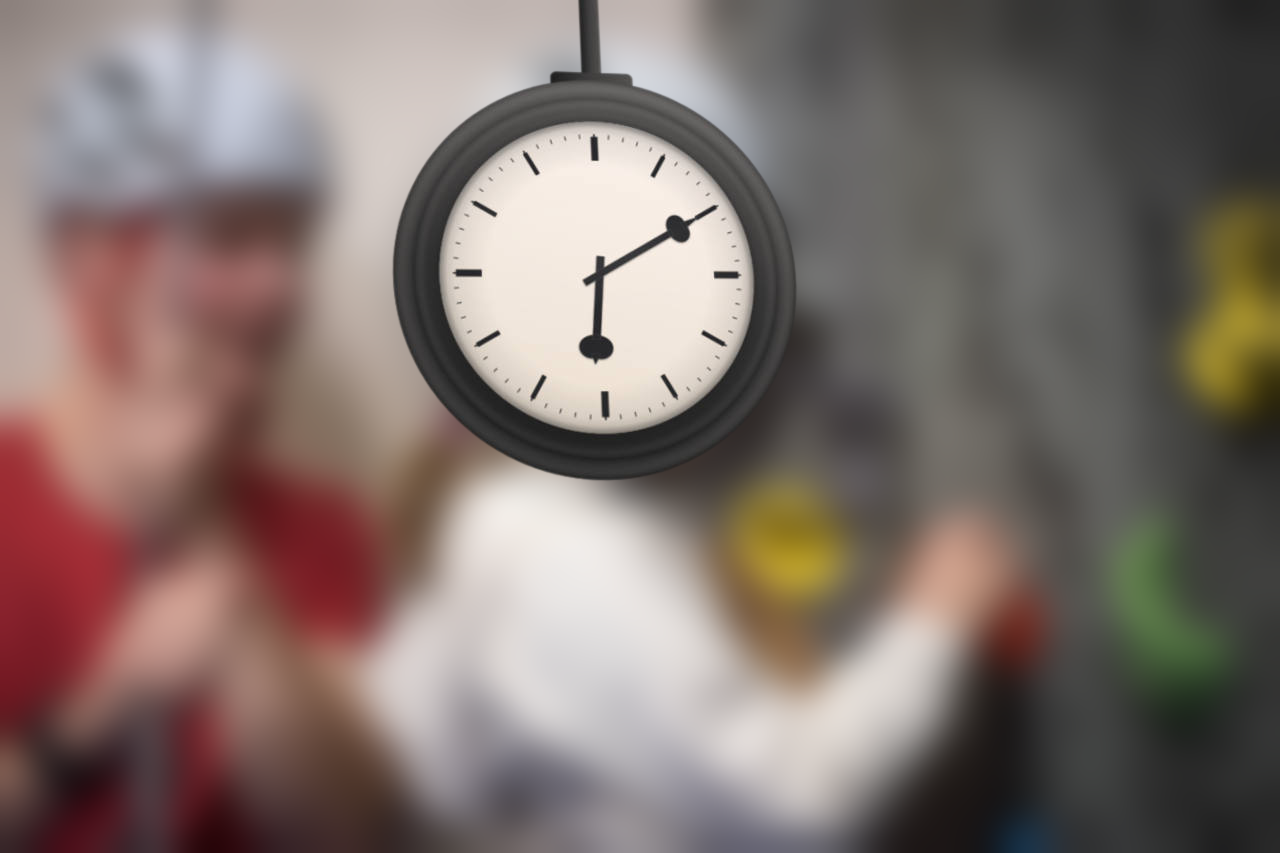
6:10
